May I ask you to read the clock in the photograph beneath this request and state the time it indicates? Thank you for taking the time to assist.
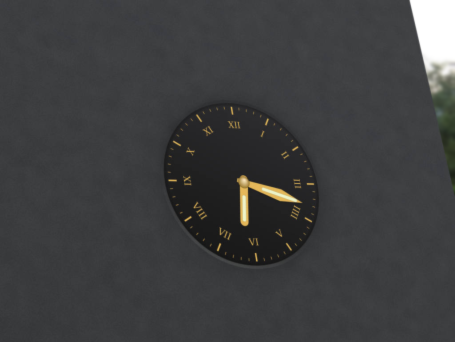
6:18
